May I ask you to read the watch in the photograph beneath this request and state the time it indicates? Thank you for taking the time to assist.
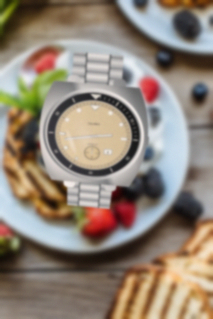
2:43
